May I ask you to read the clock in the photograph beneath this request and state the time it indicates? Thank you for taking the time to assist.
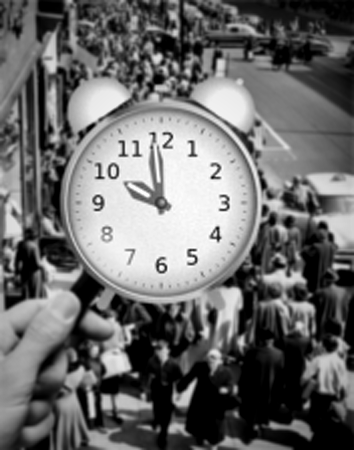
9:59
